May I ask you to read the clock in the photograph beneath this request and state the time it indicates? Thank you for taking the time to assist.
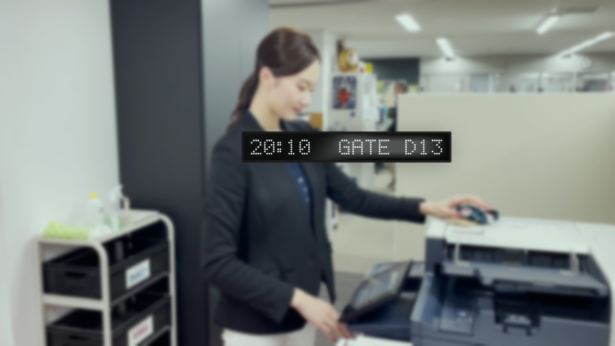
20:10
